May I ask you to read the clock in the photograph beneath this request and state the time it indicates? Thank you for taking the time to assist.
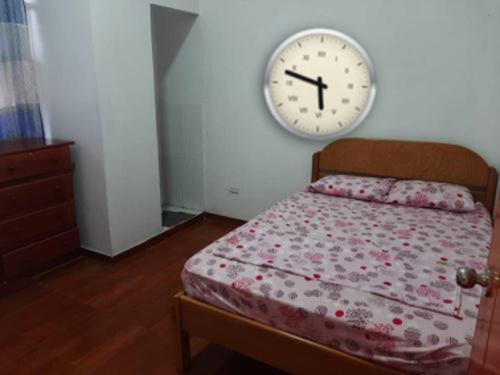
5:48
